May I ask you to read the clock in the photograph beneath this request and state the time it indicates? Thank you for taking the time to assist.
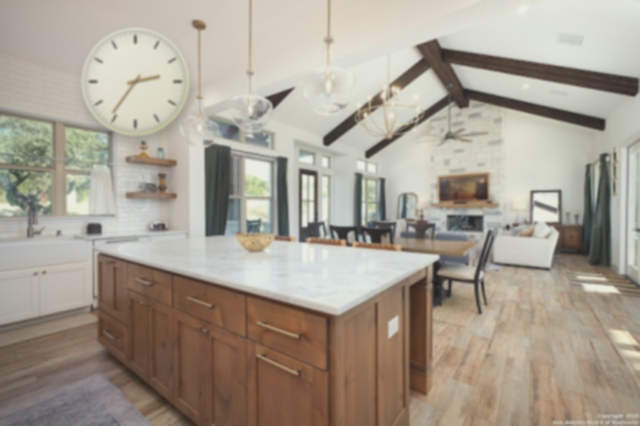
2:36
